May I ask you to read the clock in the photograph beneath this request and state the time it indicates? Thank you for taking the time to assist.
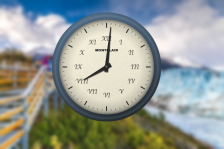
8:01
